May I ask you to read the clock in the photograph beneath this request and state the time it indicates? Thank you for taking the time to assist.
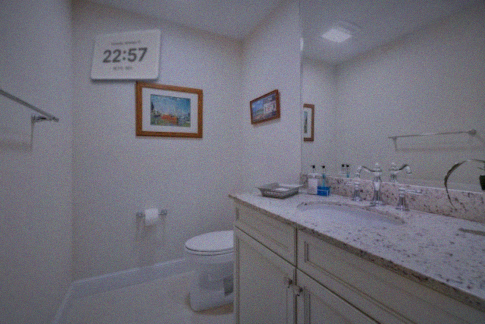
22:57
